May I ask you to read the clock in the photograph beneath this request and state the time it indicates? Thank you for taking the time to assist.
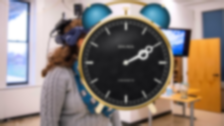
2:10
